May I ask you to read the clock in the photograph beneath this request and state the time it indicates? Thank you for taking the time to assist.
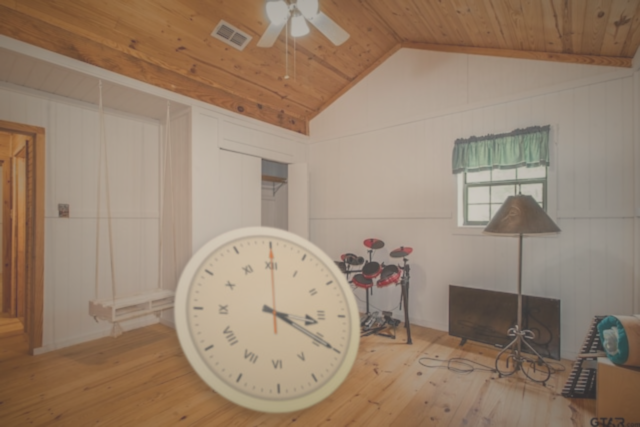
3:20:00
